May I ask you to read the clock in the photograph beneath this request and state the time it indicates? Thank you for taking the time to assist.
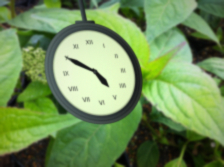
4:50
